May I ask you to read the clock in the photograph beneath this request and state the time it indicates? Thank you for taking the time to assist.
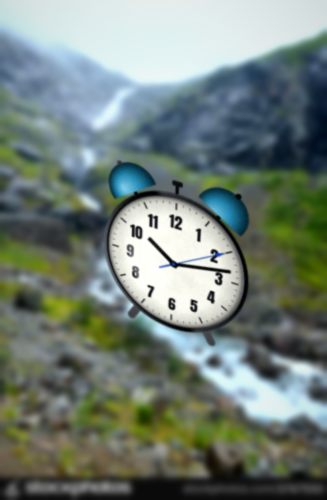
10:13:10
